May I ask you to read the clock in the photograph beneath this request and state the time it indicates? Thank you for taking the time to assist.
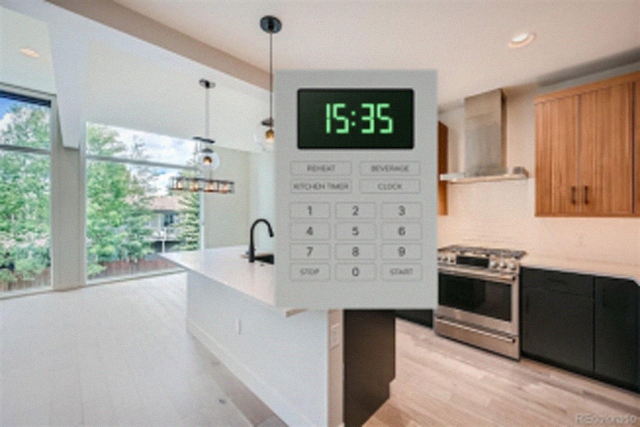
15:35
